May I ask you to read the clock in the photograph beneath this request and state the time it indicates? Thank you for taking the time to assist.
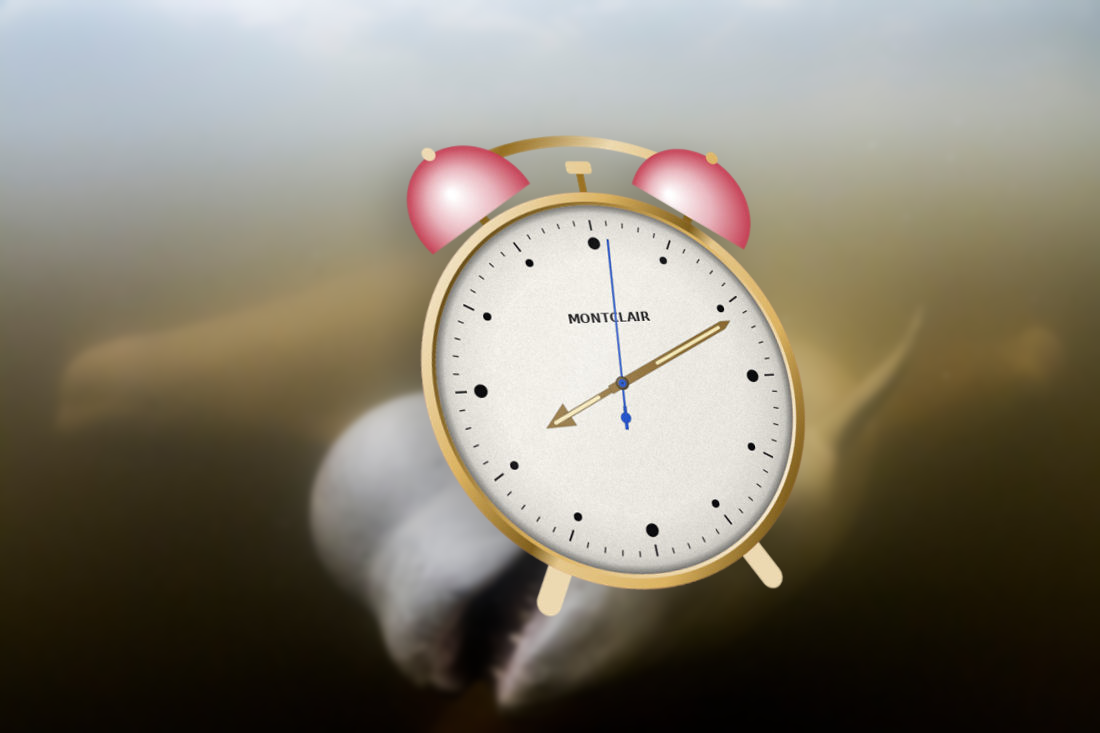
8:11:01
